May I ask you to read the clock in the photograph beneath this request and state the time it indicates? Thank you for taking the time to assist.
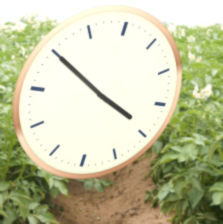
3:50
